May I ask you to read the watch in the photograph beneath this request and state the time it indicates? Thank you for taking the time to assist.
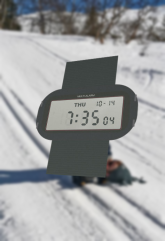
7:35:04
